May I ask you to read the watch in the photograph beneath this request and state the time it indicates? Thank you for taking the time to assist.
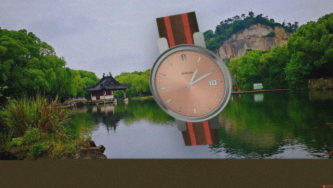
1:11
